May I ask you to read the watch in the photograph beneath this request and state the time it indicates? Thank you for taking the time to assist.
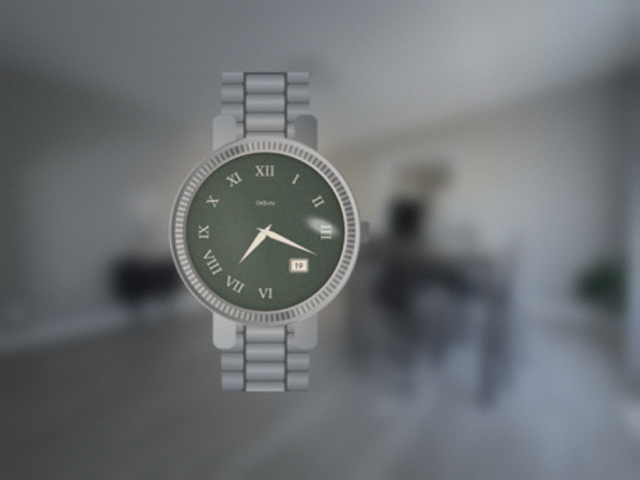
7:19
